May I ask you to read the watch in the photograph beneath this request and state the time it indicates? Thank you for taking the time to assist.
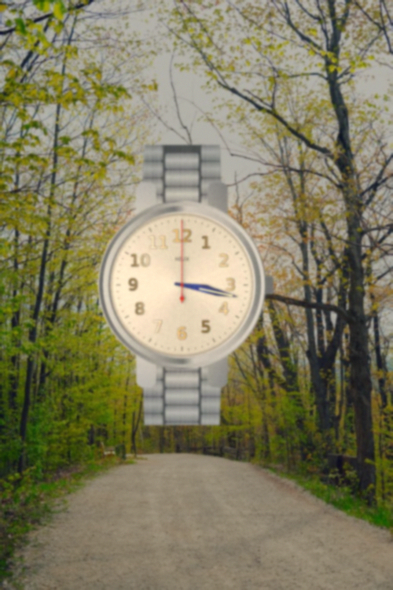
3:17:00
